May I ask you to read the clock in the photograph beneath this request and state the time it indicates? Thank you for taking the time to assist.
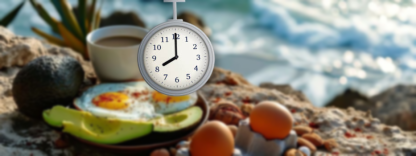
8:00
